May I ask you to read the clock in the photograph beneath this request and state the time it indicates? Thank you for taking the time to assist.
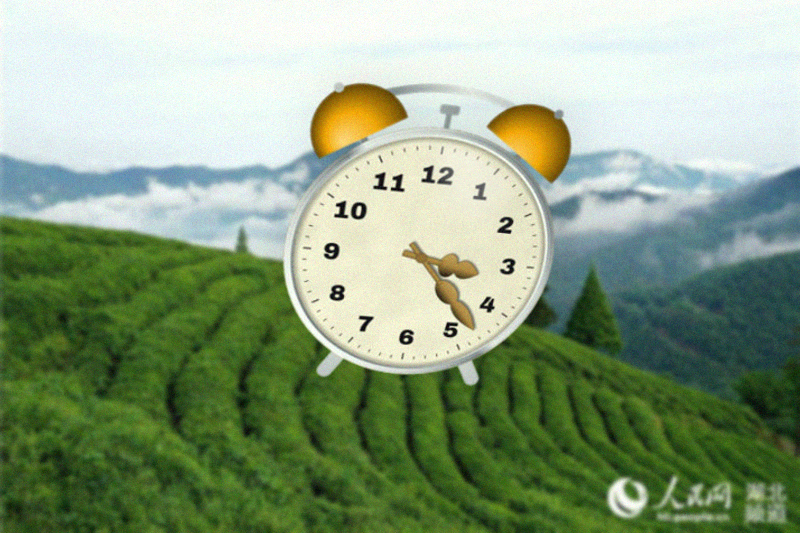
3:23
